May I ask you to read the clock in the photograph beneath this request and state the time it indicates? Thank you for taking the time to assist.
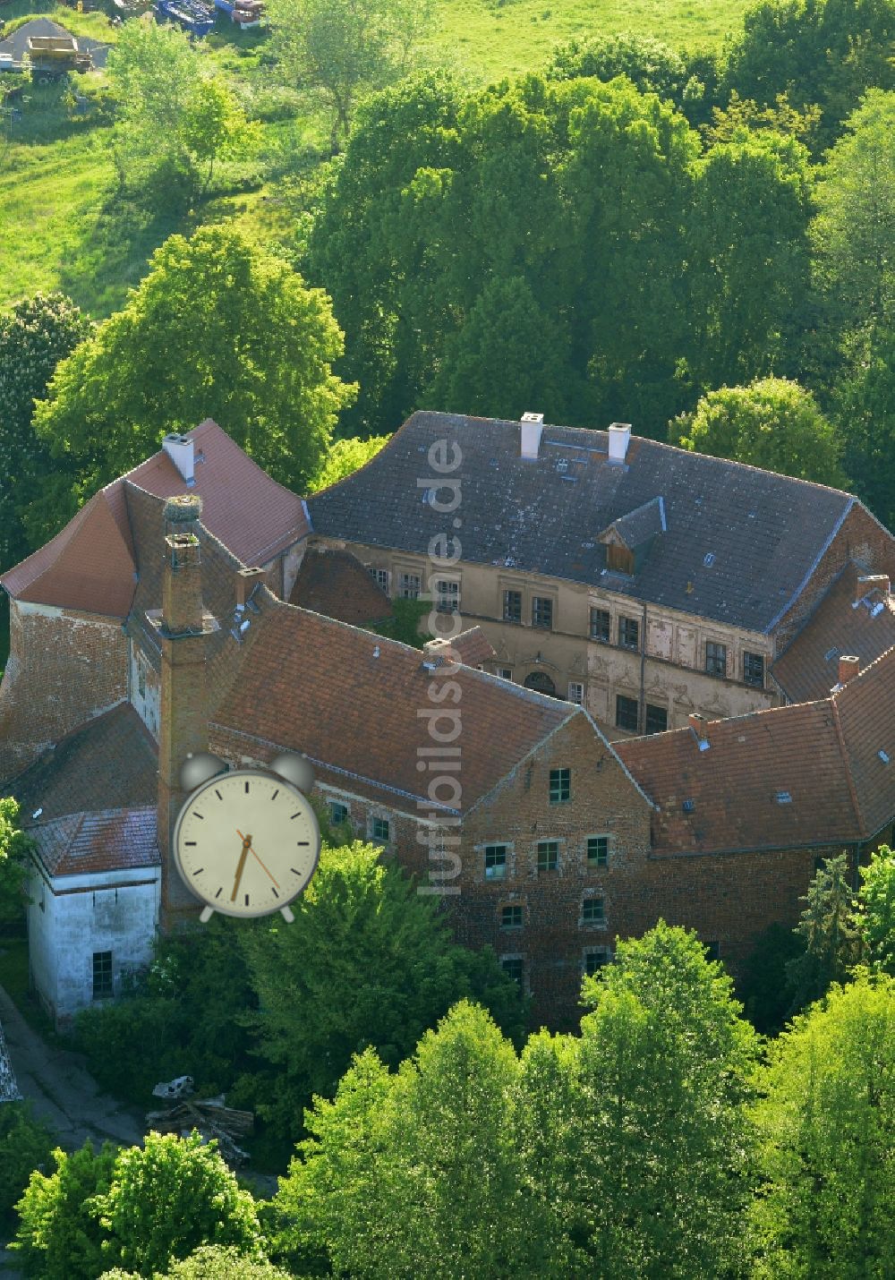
6:32:24
